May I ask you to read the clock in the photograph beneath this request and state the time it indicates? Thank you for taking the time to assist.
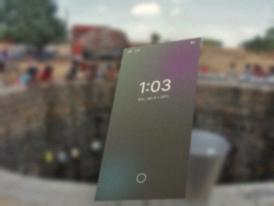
1:03
